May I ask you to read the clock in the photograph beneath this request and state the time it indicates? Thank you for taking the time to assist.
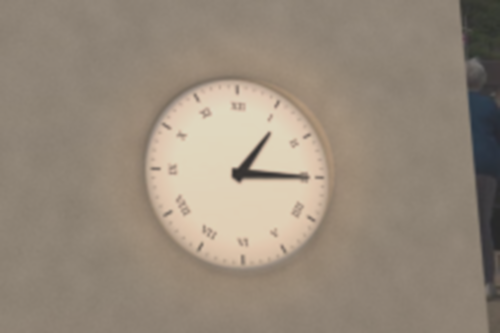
1:15
